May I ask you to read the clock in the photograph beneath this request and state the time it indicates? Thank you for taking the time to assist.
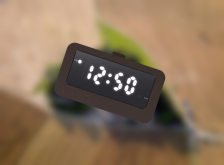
12:50
